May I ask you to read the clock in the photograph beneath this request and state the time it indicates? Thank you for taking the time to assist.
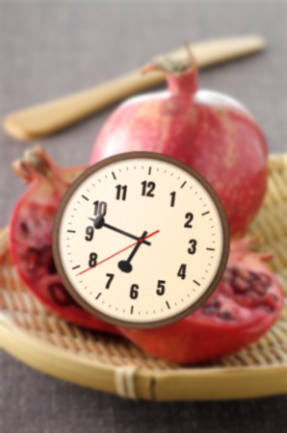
6:47:39
